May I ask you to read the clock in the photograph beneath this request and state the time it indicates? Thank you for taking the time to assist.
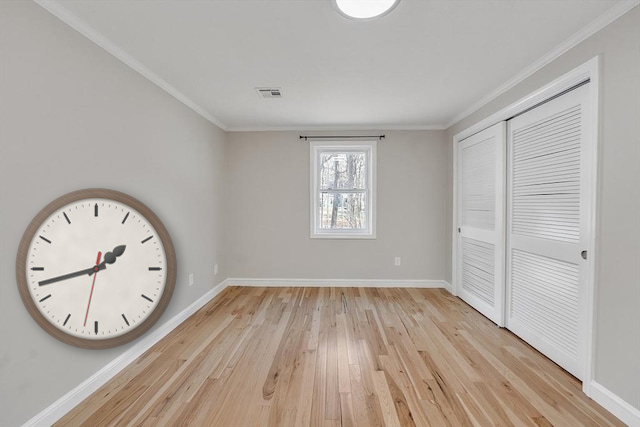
1:42:32
